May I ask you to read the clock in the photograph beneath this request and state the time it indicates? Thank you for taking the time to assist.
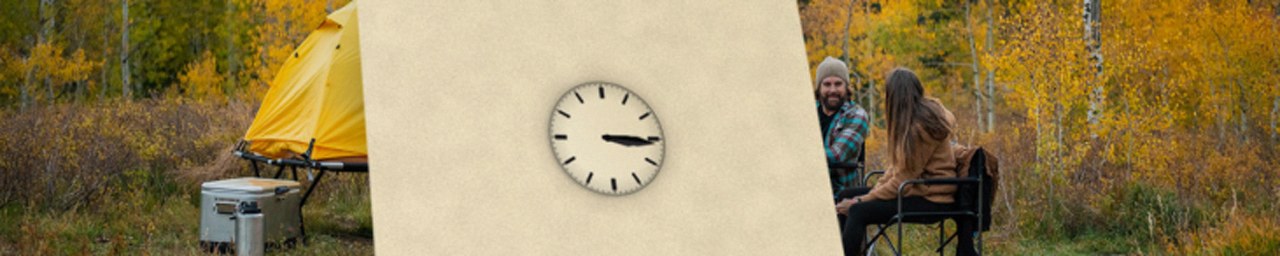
3:16
